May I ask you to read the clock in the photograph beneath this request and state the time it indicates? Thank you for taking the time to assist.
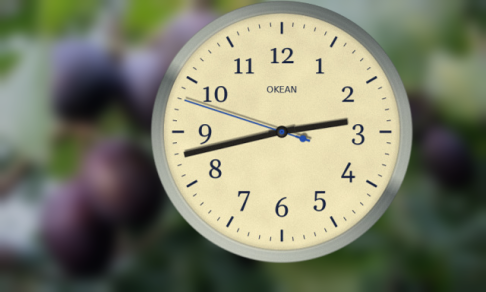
2:42:48
